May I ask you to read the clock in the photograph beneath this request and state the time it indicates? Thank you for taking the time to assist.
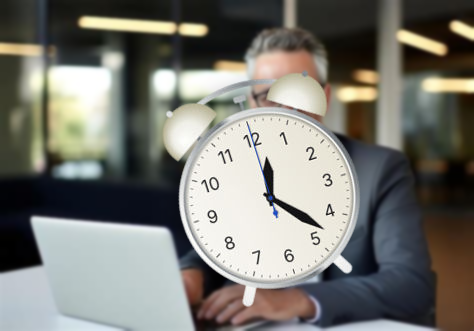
12:23:00
